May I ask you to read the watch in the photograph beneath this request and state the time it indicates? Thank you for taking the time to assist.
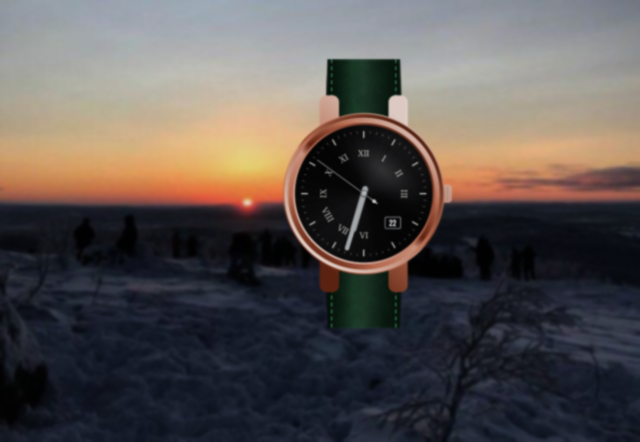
6:32:51
